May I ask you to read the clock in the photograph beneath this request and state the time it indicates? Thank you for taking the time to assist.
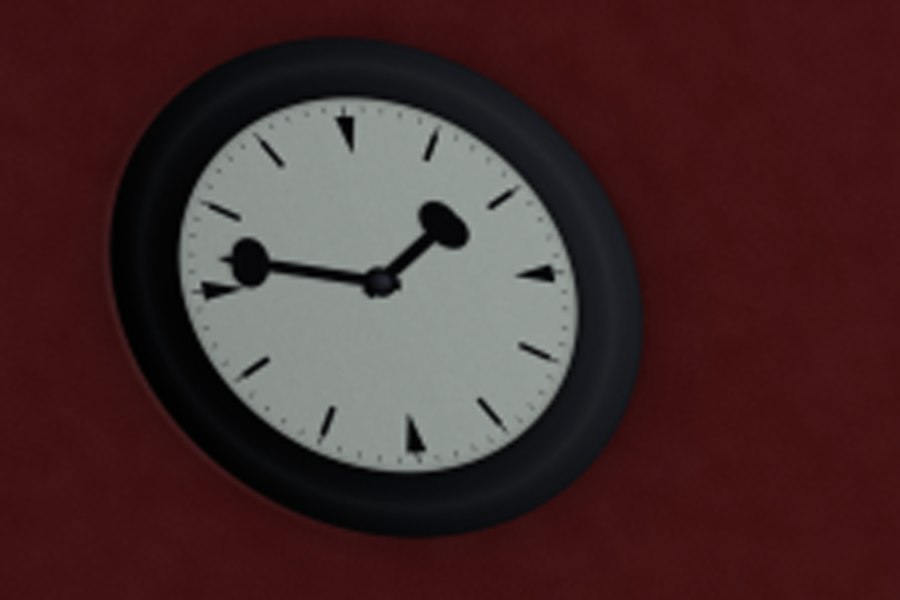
1:47
